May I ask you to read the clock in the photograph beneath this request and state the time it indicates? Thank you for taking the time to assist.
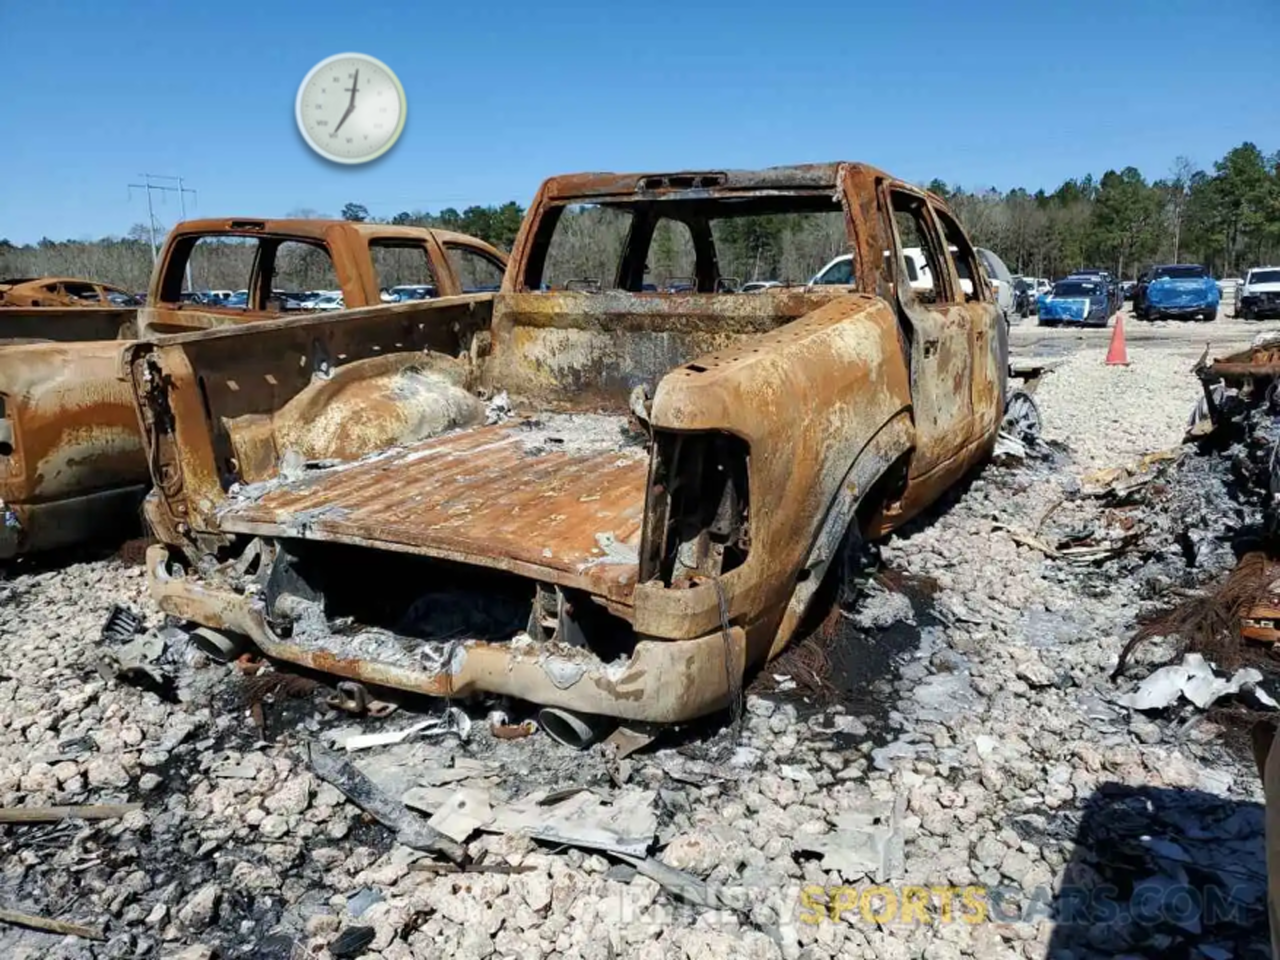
7:01
